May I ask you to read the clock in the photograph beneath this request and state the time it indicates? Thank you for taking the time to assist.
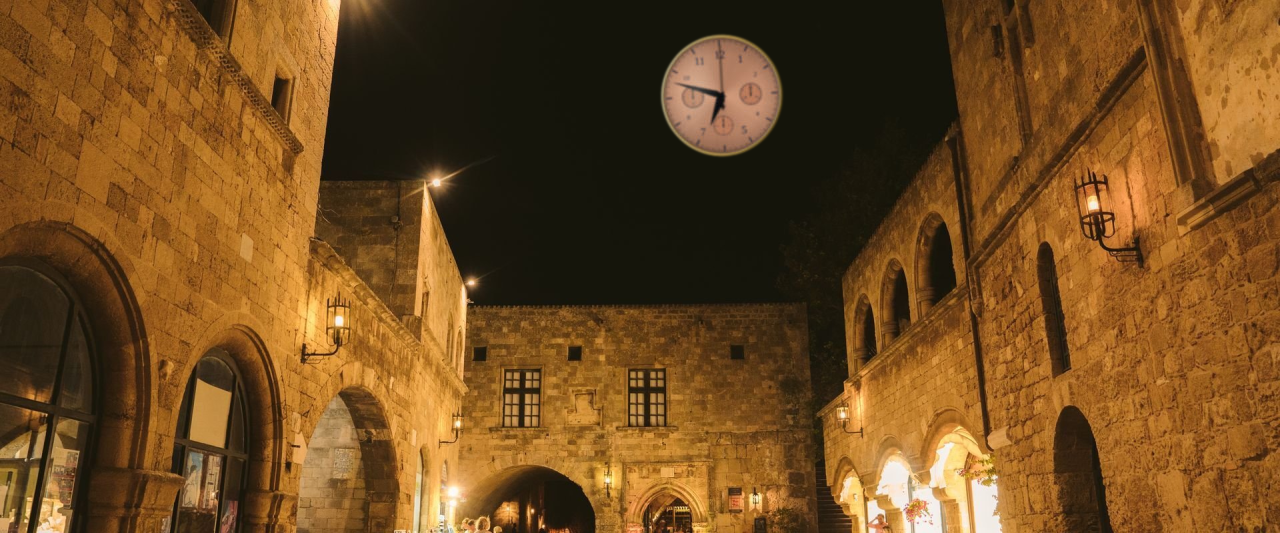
6:48
